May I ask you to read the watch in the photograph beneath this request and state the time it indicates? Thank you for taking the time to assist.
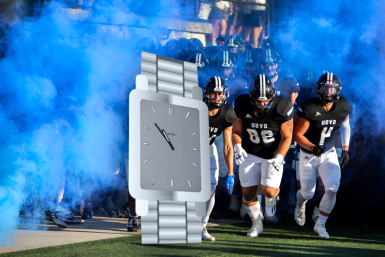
10:53
